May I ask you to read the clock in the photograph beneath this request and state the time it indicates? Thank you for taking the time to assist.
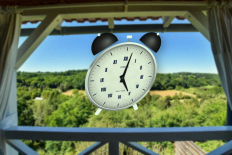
5:02
